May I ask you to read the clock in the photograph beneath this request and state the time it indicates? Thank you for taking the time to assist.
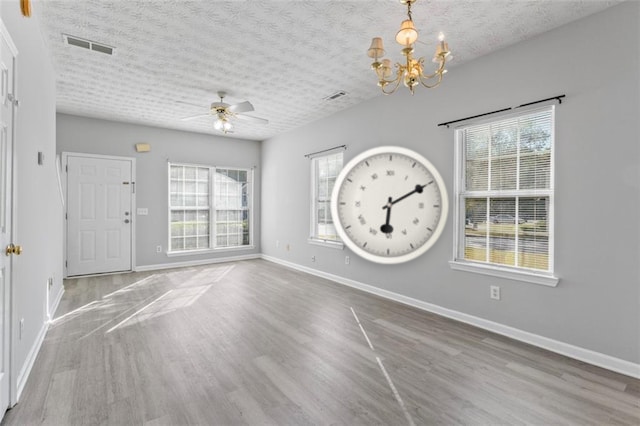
6:10
